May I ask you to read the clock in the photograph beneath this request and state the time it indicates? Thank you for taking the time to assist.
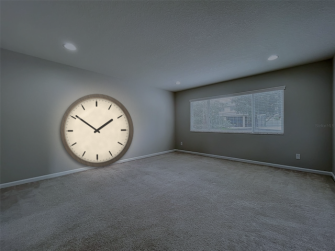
1:51
